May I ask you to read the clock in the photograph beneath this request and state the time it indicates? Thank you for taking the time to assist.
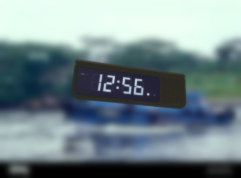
12:56
